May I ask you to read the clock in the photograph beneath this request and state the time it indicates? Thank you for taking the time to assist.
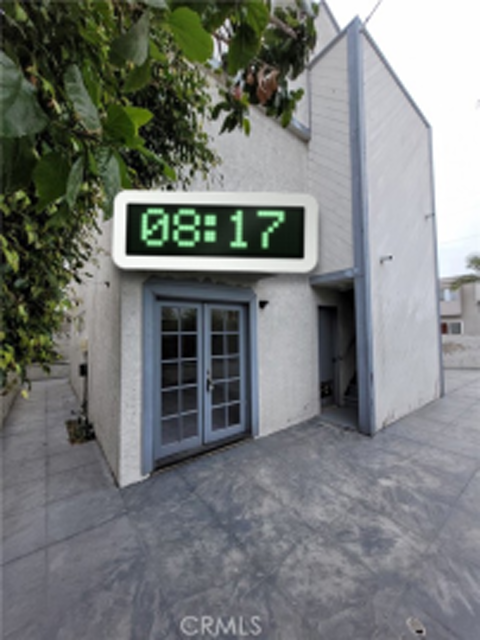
8:17
